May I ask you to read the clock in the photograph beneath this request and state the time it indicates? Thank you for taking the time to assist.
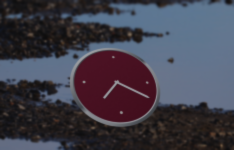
7:20
